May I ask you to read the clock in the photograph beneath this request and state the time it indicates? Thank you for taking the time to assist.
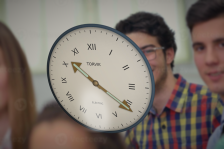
10:21
